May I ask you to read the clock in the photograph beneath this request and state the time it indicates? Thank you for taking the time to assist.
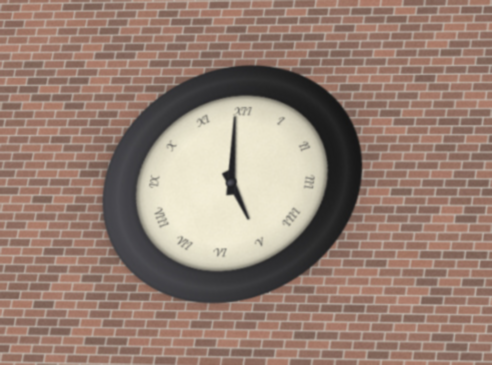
4:59
